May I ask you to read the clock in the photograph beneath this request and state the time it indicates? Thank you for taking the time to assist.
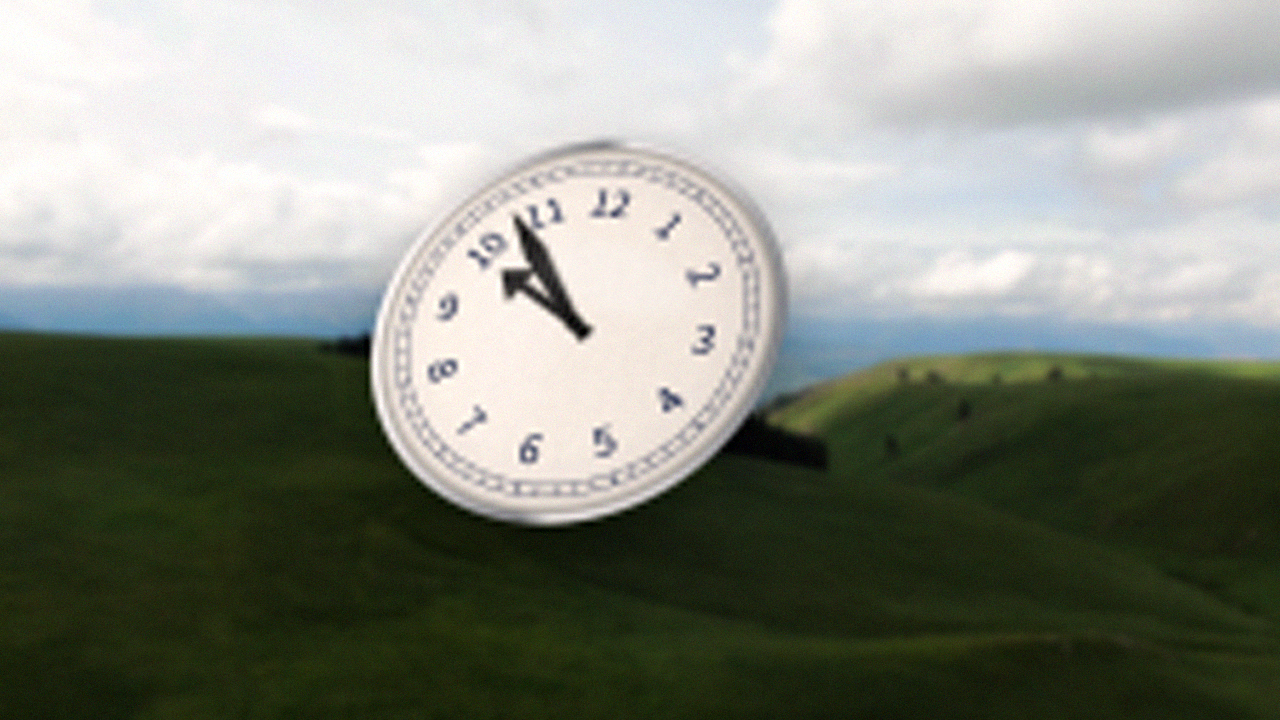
9:53
